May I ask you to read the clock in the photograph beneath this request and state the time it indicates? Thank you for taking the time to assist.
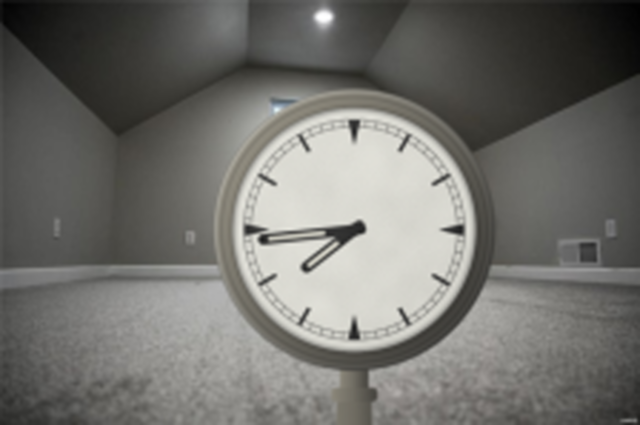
7:44
